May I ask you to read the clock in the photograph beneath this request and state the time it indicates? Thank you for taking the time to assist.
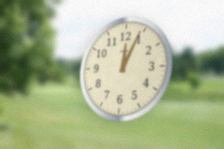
12:04
